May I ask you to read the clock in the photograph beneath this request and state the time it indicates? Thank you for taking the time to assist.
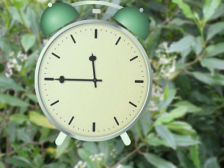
11:45
